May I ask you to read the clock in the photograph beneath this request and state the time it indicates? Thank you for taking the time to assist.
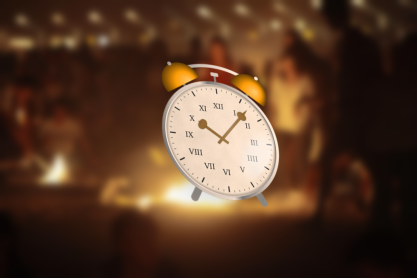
10:07
